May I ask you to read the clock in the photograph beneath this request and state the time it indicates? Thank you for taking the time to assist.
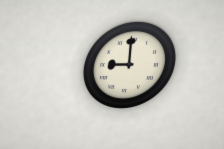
8:59
